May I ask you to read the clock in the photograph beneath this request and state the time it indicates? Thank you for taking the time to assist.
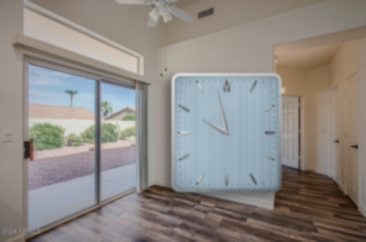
9:58
